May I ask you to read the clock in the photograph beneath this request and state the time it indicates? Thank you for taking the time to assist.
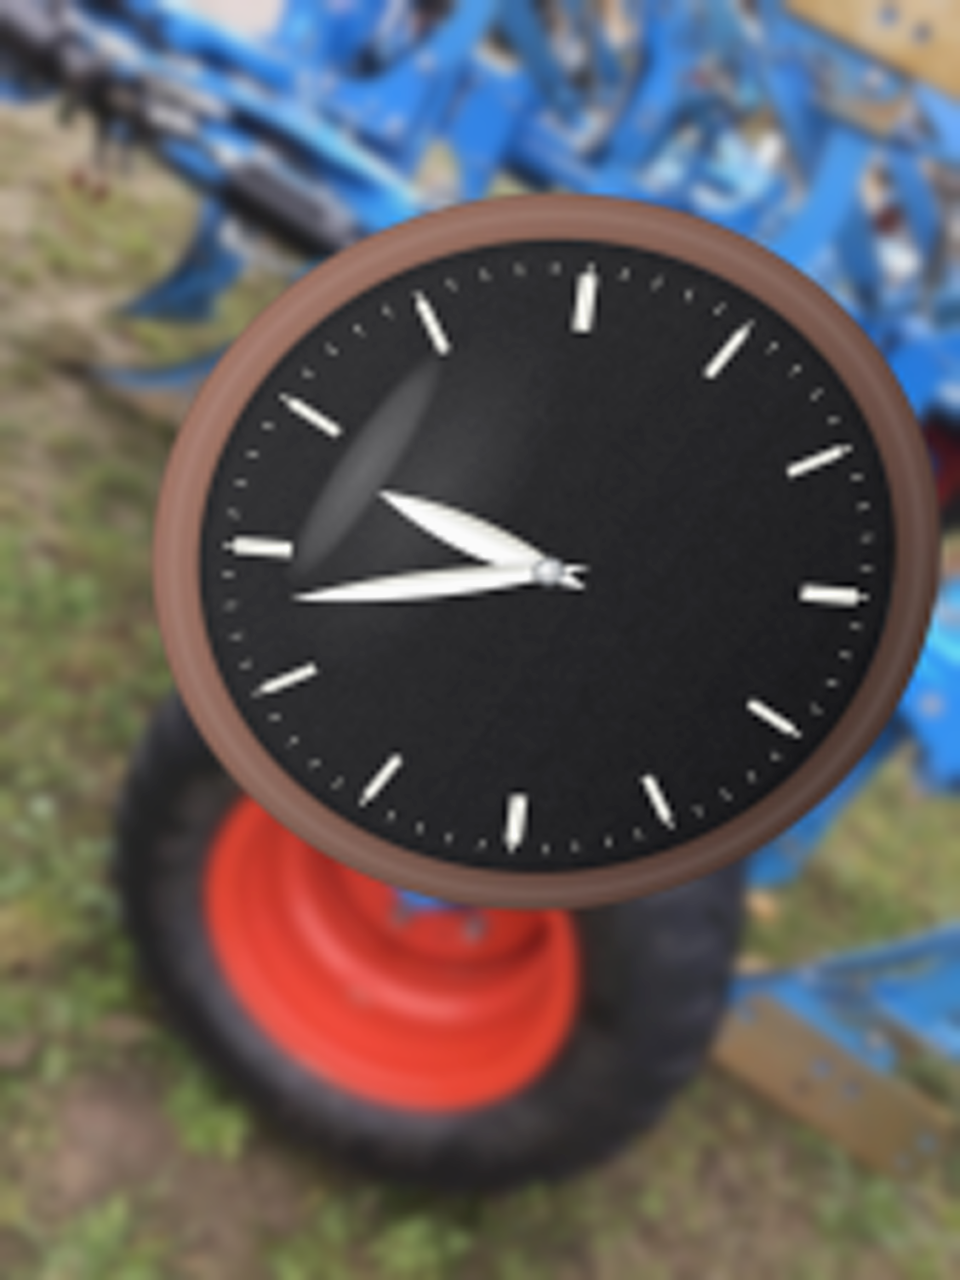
9:43
